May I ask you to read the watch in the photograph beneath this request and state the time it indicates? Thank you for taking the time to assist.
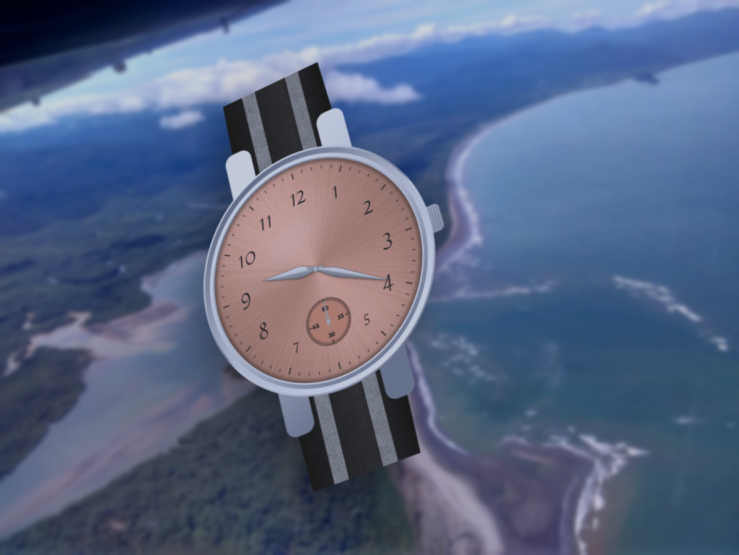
9:20
